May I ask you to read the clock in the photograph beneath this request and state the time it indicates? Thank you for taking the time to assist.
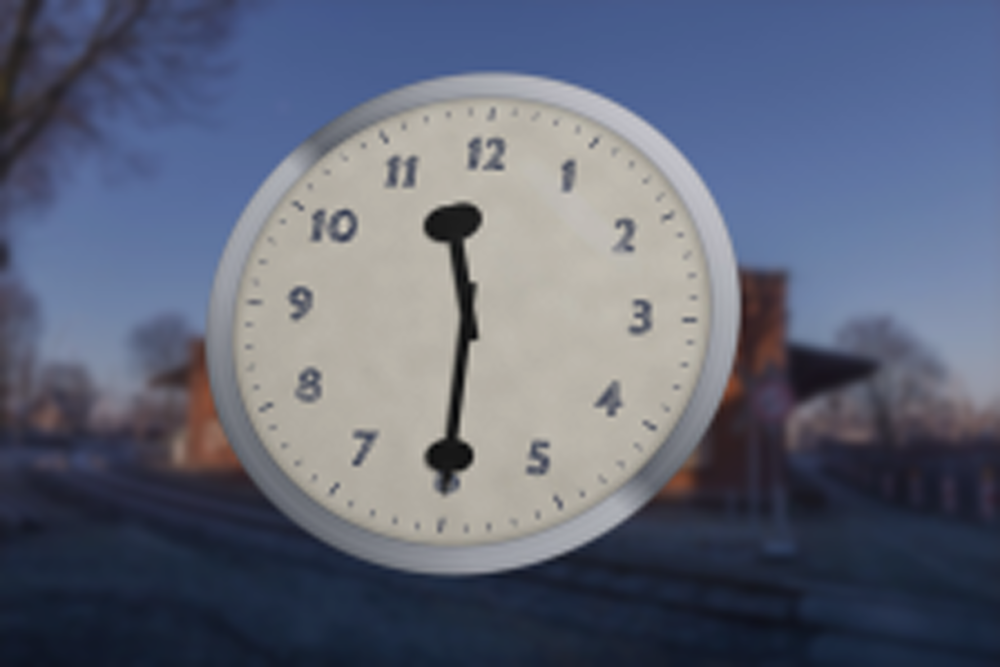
11:30
